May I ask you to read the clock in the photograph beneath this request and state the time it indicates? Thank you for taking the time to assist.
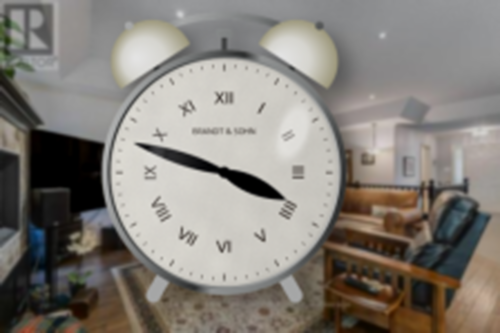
3:48
